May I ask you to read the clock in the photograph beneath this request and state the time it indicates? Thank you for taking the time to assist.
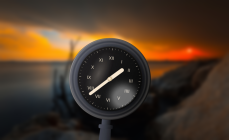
1:38
